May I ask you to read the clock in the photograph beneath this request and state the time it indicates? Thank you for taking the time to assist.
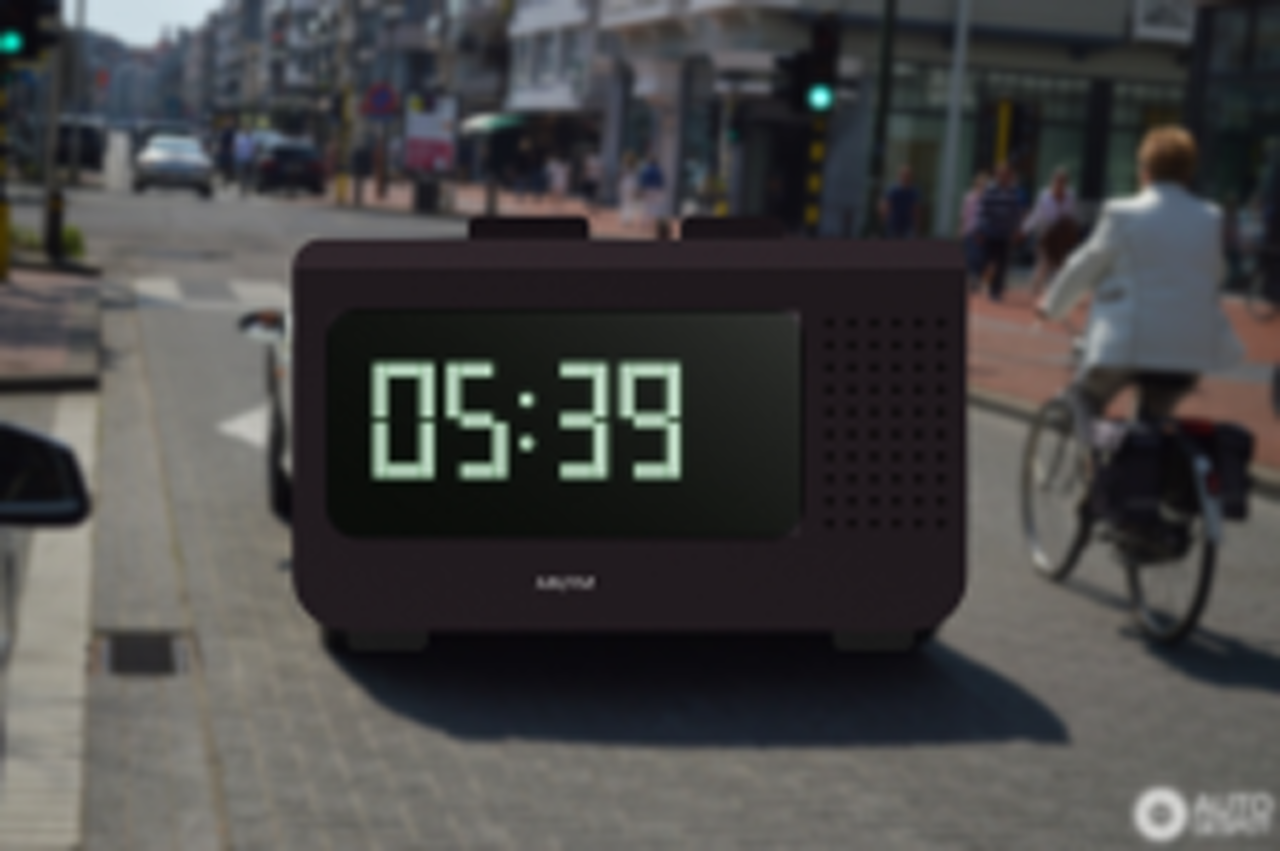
5:39
